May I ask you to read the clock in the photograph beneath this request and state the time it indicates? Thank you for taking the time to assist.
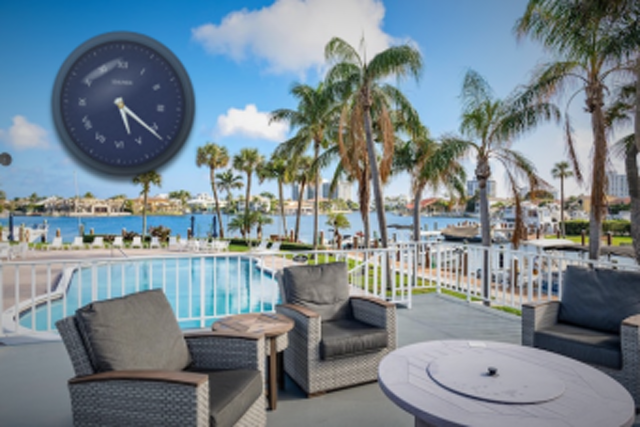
5:21
